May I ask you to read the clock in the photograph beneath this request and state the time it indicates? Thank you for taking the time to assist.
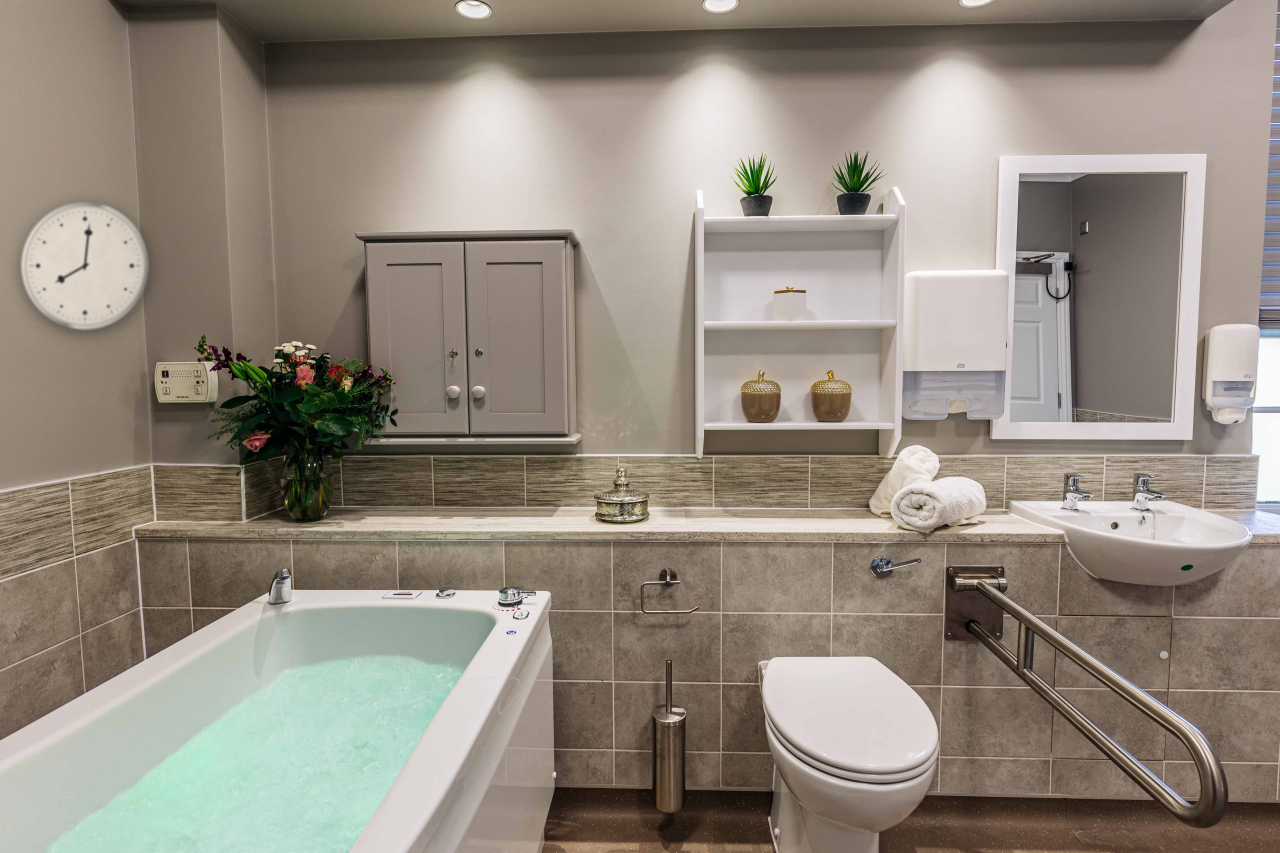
8:01
